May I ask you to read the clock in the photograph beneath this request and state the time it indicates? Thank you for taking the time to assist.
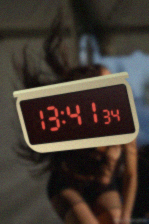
13:41:34
